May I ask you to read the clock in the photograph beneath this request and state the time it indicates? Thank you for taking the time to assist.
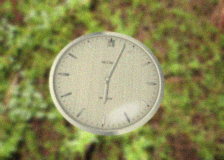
6:03
